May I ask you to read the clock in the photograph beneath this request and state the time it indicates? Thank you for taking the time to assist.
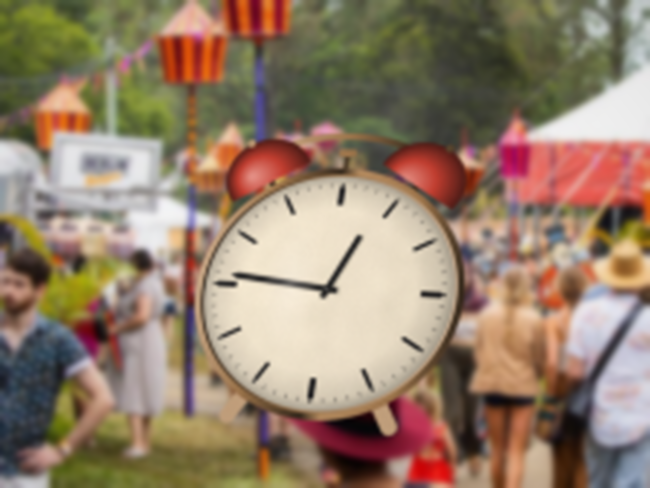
12:46
